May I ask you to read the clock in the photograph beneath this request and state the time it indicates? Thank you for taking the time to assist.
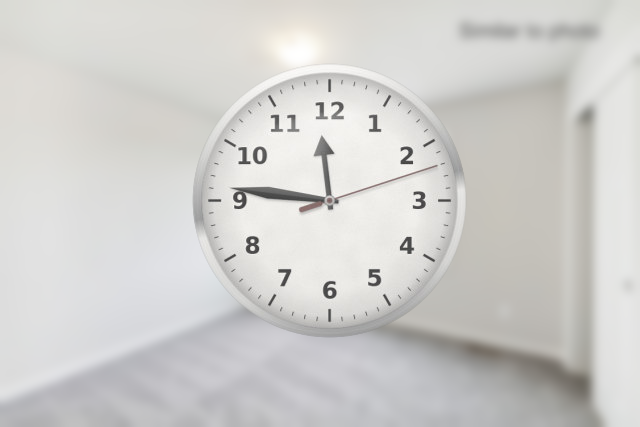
11:46:12
